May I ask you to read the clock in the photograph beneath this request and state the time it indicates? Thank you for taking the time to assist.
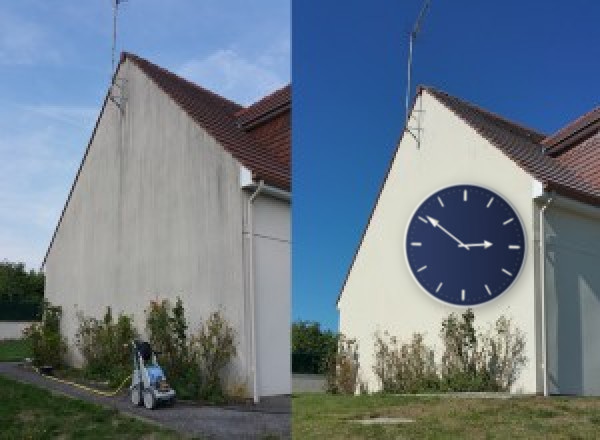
2:51
